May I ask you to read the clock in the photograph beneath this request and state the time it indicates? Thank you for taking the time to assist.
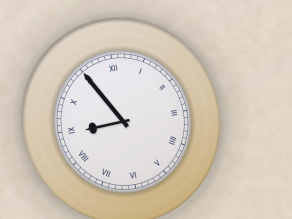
8:55
